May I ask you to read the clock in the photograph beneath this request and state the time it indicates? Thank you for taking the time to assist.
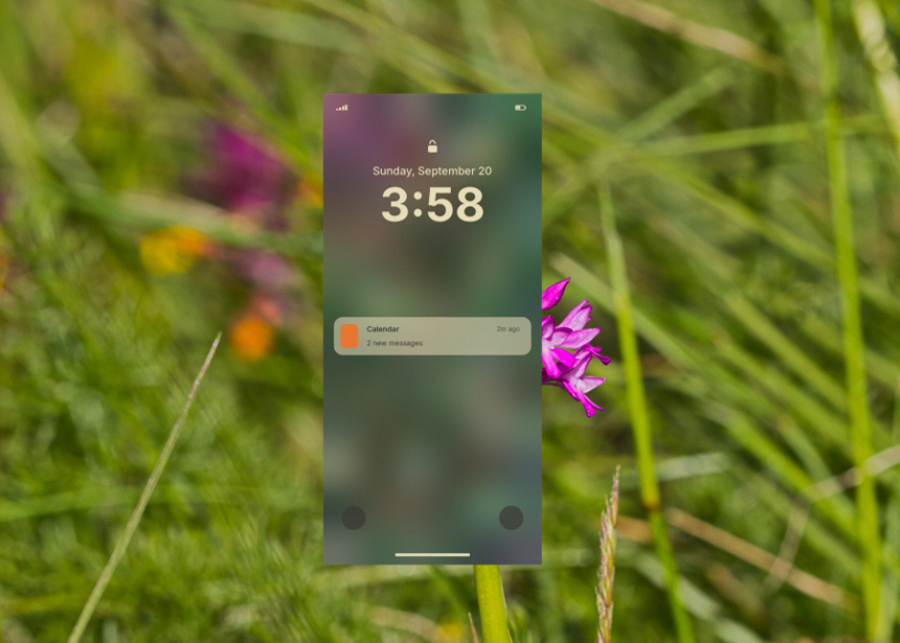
3:58
